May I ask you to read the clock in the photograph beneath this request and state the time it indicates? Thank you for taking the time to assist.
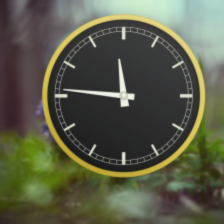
11:46
